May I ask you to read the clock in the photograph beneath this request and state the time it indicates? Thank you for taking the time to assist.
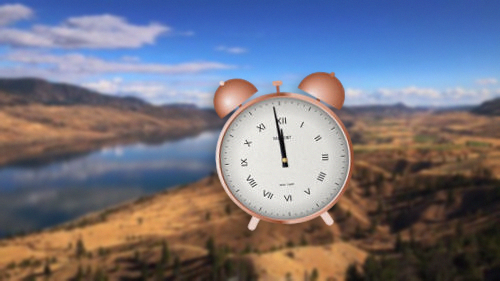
11:59
